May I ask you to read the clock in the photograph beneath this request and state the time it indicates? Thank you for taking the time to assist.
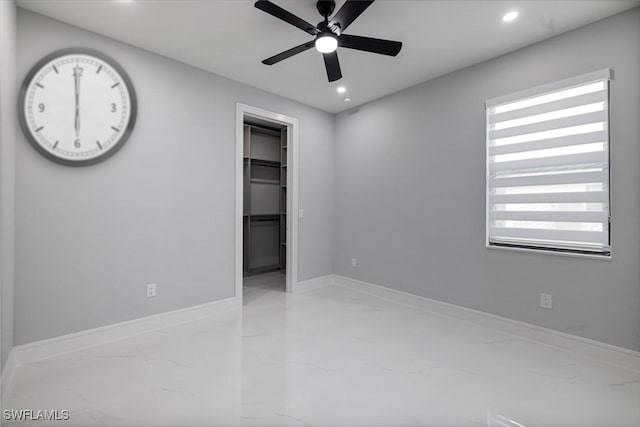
6:00
